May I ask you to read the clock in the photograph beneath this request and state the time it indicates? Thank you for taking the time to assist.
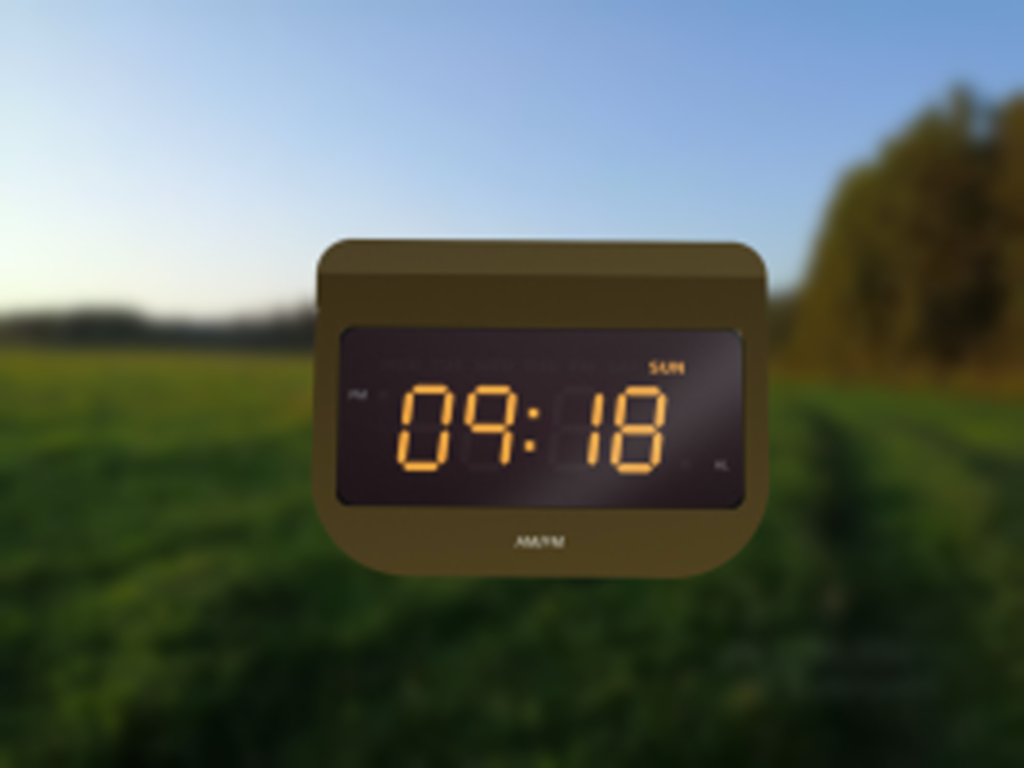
9:18
